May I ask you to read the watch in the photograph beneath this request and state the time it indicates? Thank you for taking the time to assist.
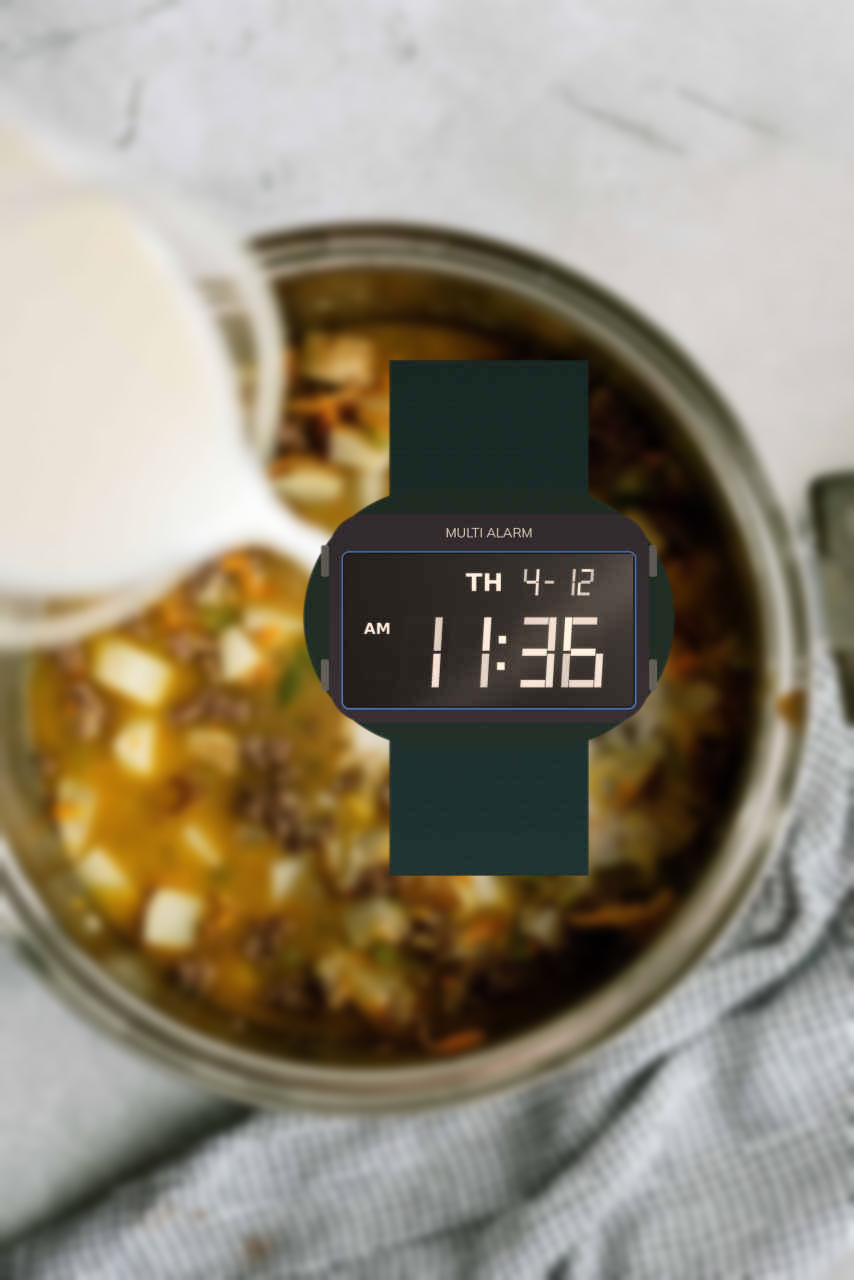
11:36
